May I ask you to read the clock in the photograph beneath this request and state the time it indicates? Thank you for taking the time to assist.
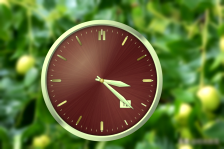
3:22
